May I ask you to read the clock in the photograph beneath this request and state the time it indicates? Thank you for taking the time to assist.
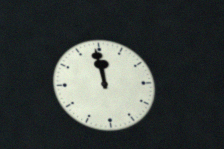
11:59
